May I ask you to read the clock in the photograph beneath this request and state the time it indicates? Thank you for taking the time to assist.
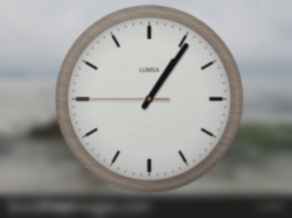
1:05:45
